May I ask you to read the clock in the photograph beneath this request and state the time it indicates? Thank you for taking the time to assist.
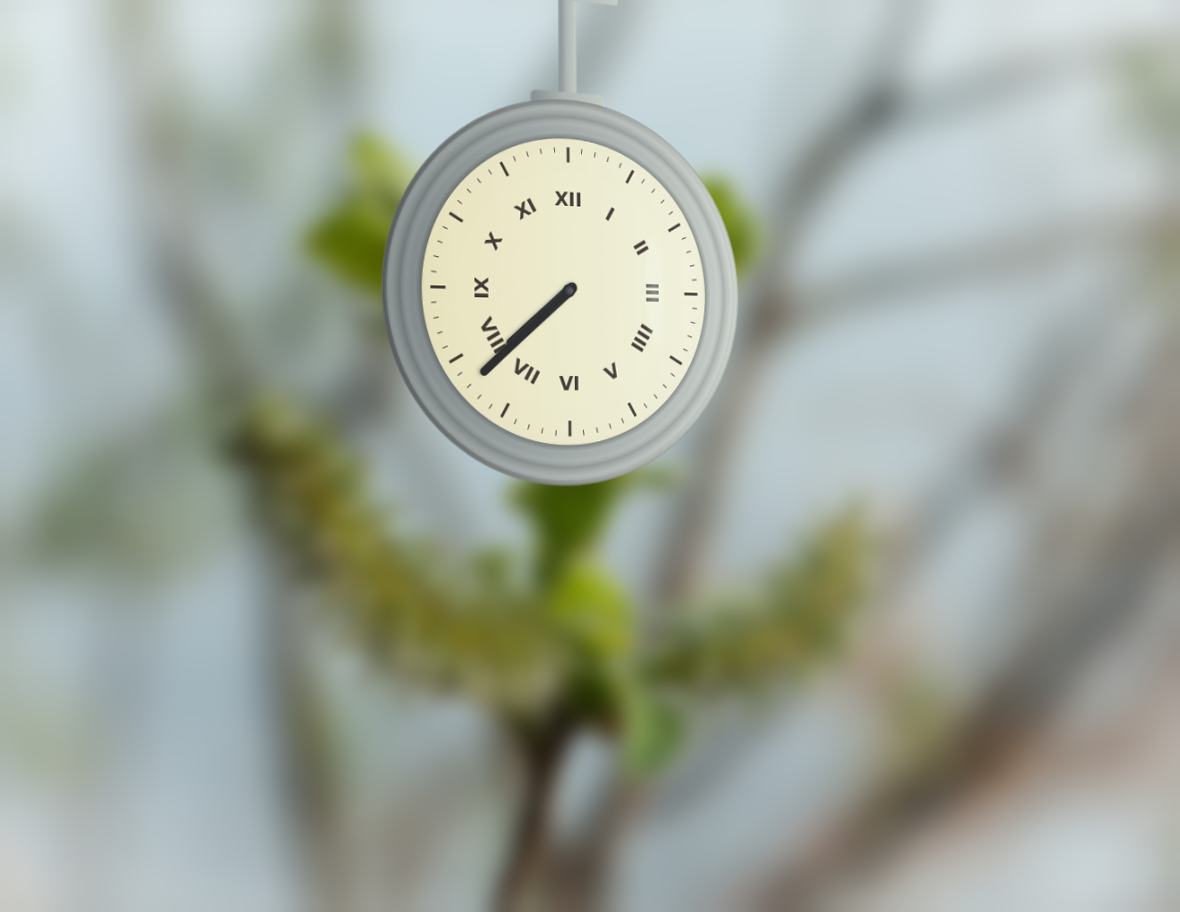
7:38
